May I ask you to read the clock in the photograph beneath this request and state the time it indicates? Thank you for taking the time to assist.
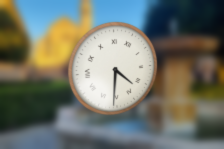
3:26
